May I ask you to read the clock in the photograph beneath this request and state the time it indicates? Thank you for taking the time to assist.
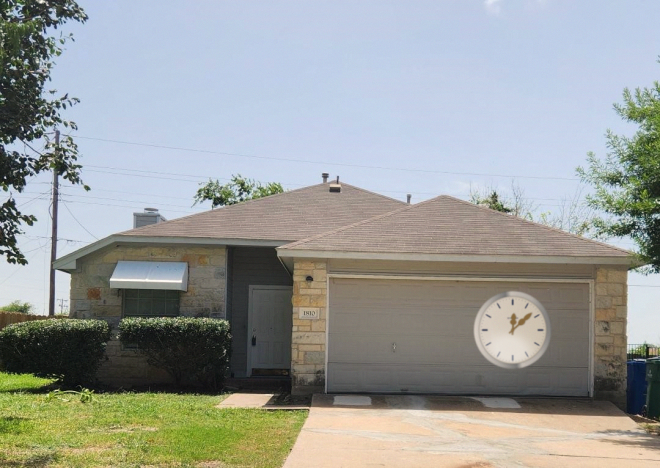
12:08
